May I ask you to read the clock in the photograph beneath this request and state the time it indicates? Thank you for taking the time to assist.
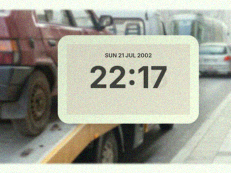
22:17
